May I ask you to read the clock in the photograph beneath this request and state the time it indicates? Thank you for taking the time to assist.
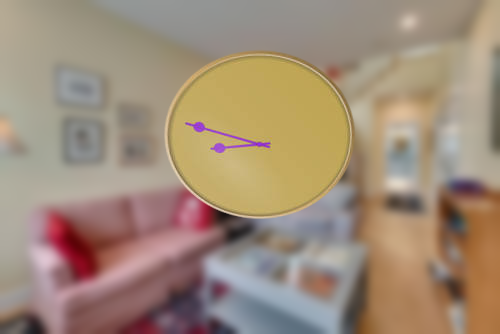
8:48
